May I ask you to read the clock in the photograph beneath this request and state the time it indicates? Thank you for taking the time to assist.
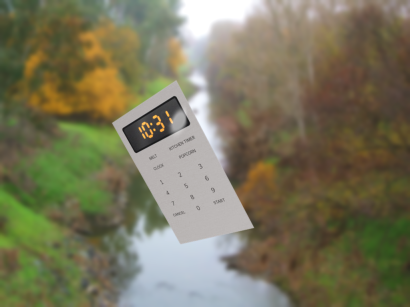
10:31
